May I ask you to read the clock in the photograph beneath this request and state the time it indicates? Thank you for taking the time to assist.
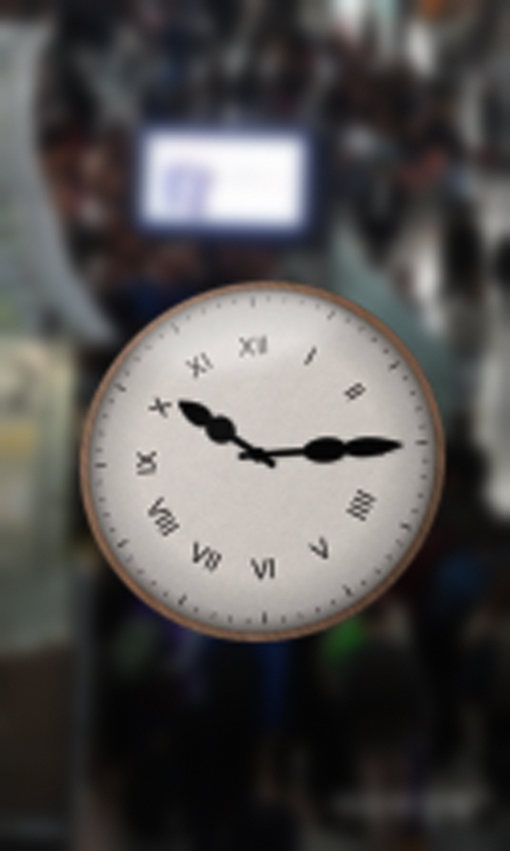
10:15
